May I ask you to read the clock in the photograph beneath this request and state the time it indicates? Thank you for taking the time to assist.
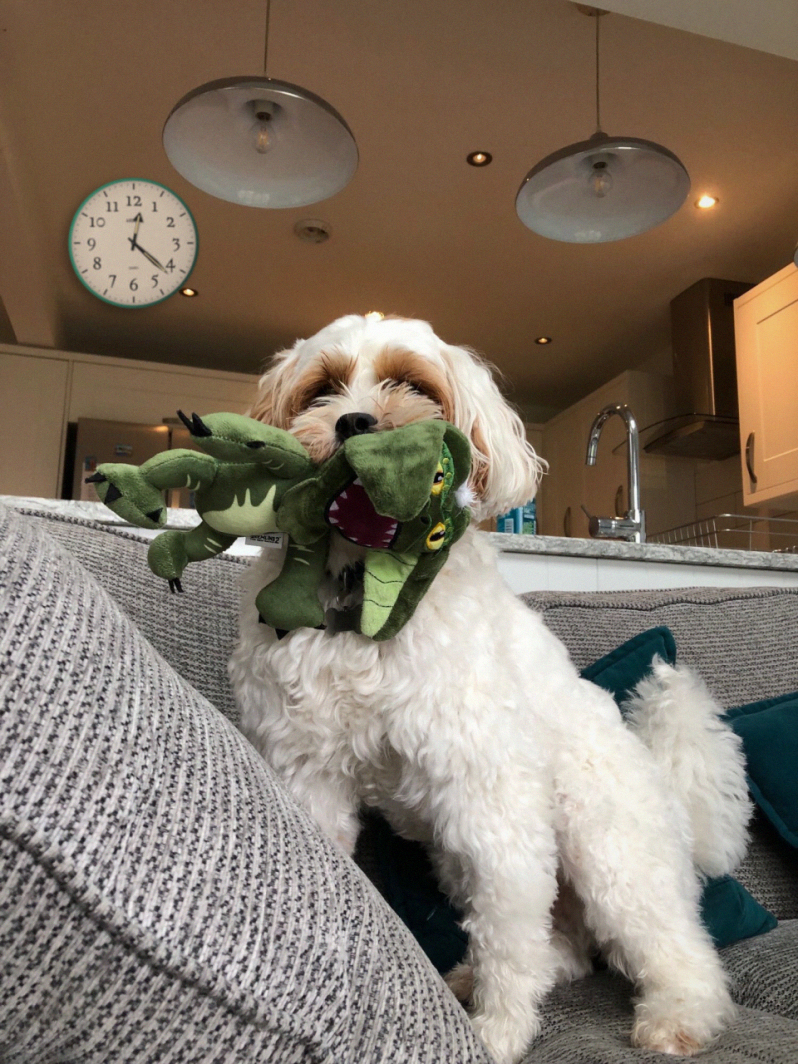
12:22
